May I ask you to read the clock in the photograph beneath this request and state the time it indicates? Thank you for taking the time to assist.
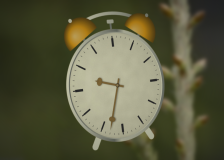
9:33
